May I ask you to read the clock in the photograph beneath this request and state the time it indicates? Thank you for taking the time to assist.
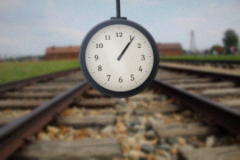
1:06
